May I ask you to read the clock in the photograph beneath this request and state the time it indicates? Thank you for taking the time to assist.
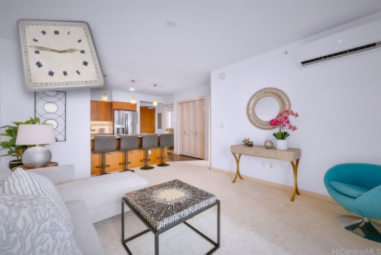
2:47
